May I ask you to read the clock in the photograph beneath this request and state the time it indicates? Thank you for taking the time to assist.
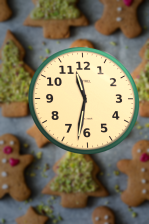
11:32
